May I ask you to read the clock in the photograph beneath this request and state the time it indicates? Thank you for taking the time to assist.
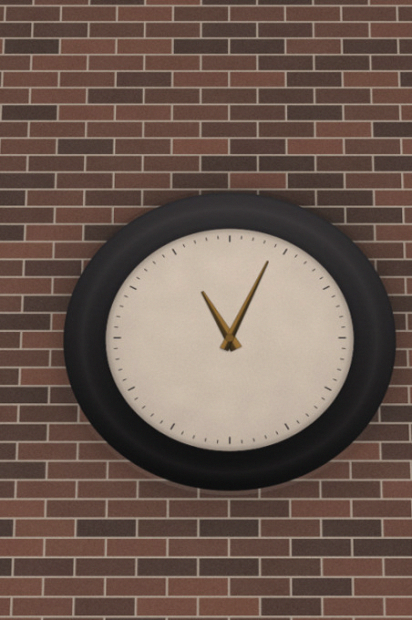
11:04
